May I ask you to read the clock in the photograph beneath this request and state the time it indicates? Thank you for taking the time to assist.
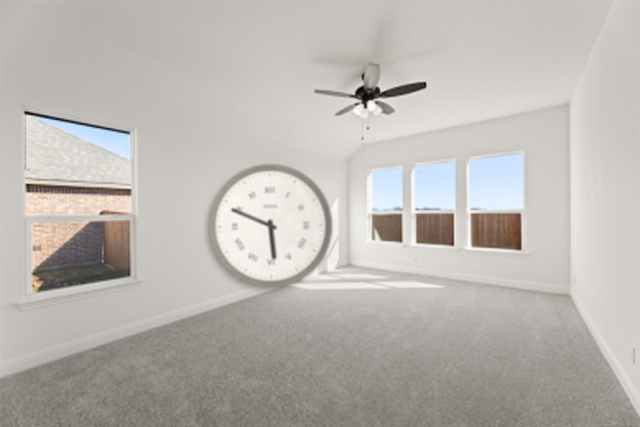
5:49
